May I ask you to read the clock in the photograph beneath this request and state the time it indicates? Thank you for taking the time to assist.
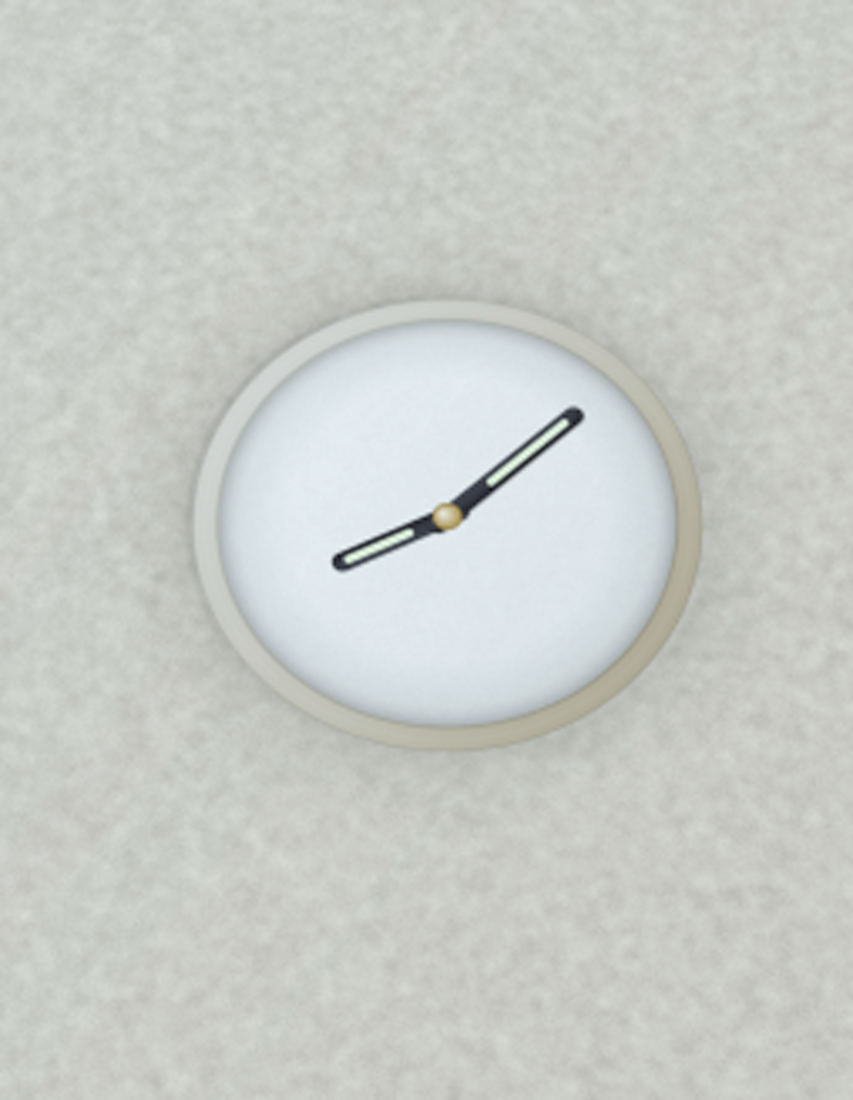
8:08
